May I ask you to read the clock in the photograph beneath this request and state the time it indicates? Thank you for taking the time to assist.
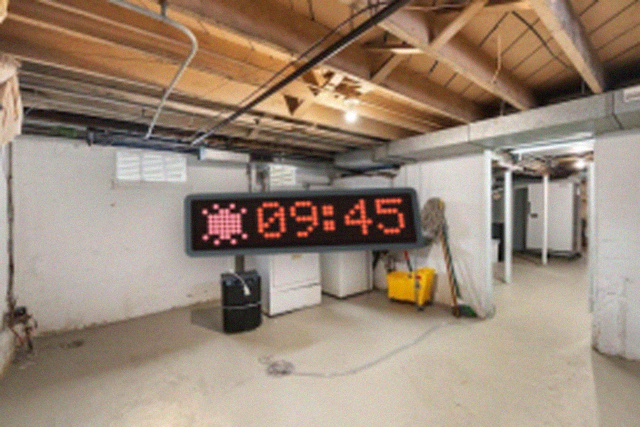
9:45
